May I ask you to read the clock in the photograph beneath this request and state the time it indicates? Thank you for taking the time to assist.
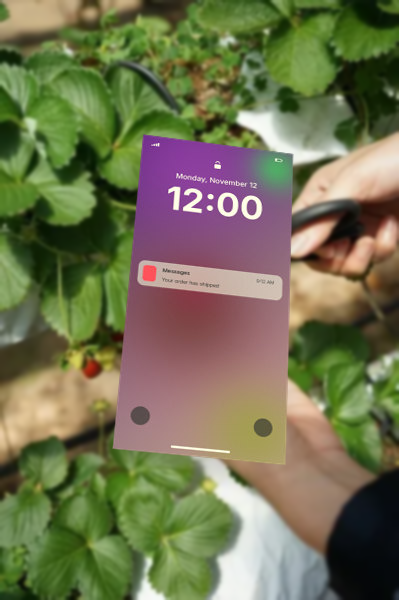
12:00
